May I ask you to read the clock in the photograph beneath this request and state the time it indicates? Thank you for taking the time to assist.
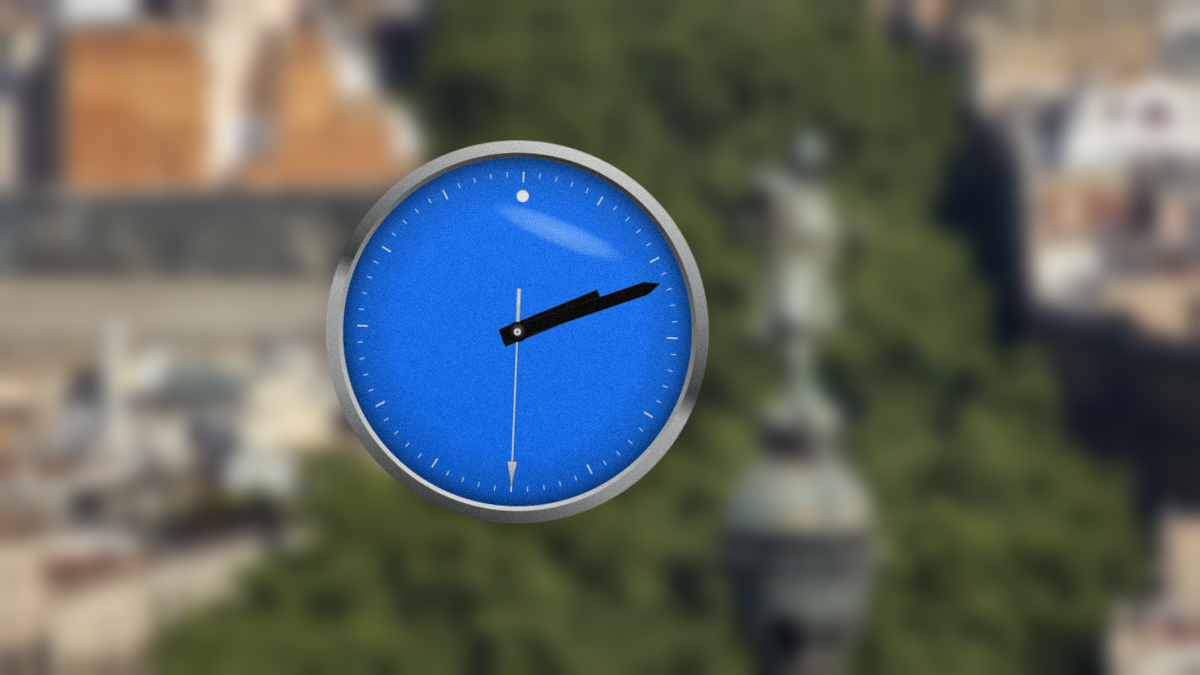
2:11:30
